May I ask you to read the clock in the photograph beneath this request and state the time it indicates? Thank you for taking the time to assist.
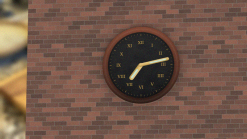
7:13
